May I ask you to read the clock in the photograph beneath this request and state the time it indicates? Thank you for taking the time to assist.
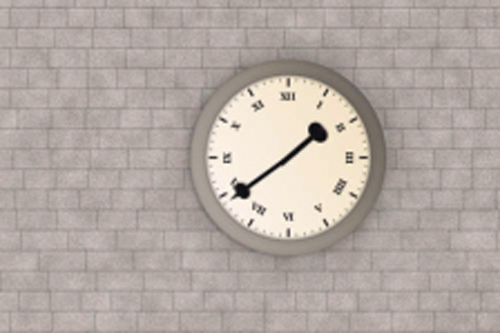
1:39
